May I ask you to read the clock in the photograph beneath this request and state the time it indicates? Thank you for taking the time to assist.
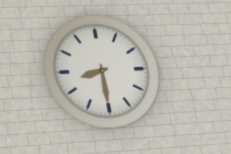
8:30
